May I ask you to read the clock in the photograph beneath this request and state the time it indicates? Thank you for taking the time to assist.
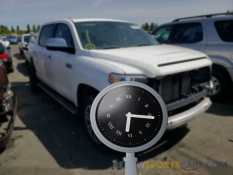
6:16
